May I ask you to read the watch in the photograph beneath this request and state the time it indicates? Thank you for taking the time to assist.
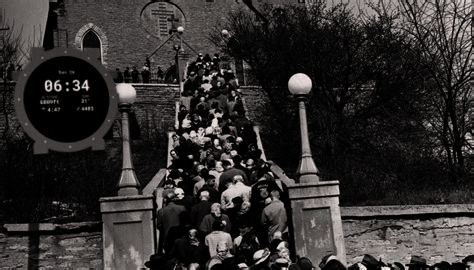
6:34
